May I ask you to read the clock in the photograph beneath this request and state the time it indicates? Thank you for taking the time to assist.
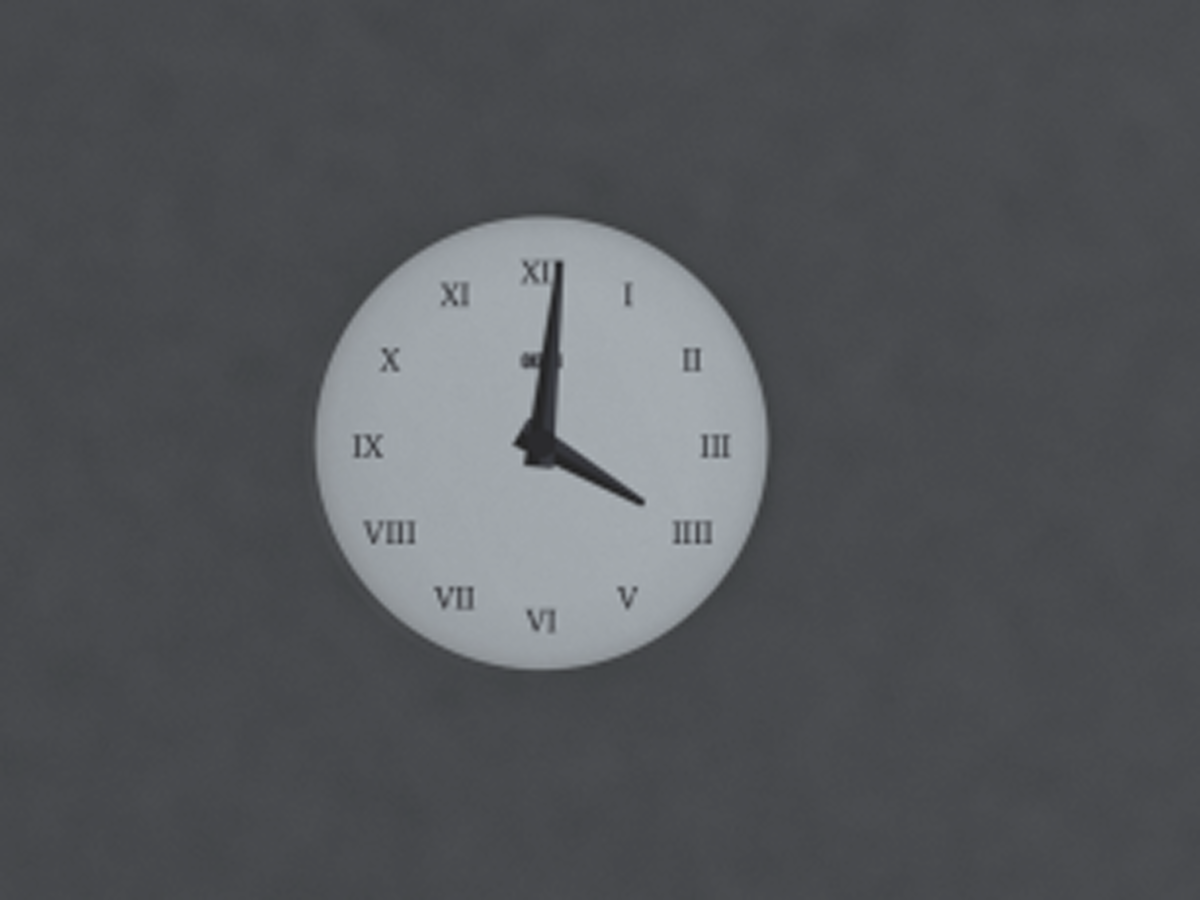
4:01
